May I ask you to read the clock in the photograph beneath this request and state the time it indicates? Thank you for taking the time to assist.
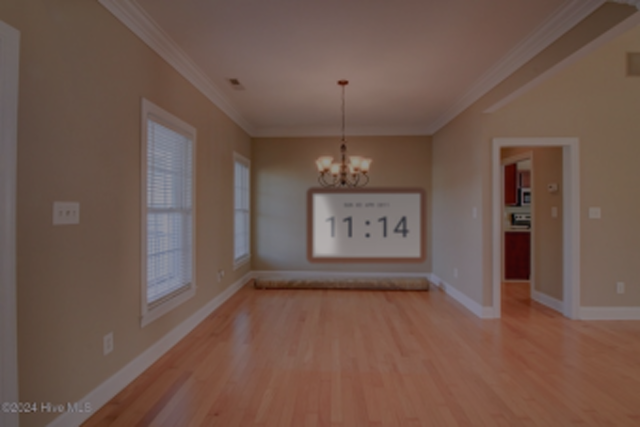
11:14
